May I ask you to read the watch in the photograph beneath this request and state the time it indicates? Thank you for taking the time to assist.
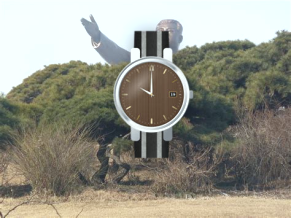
10:00
